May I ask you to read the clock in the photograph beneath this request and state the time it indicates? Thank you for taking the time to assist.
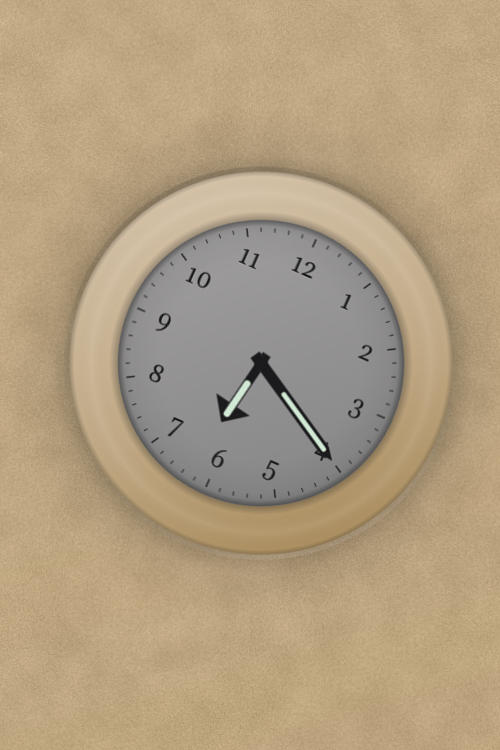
6:20
